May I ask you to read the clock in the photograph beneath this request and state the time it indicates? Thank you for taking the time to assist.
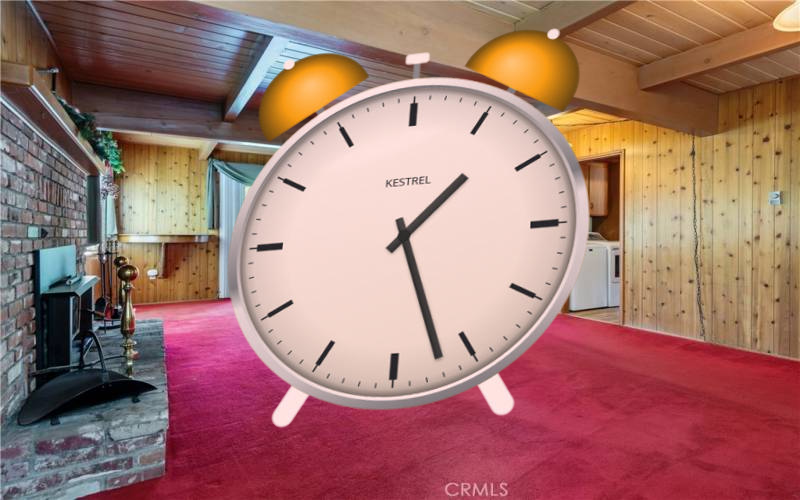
1:27
